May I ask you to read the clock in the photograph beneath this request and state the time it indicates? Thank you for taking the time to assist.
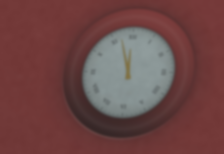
11:57
